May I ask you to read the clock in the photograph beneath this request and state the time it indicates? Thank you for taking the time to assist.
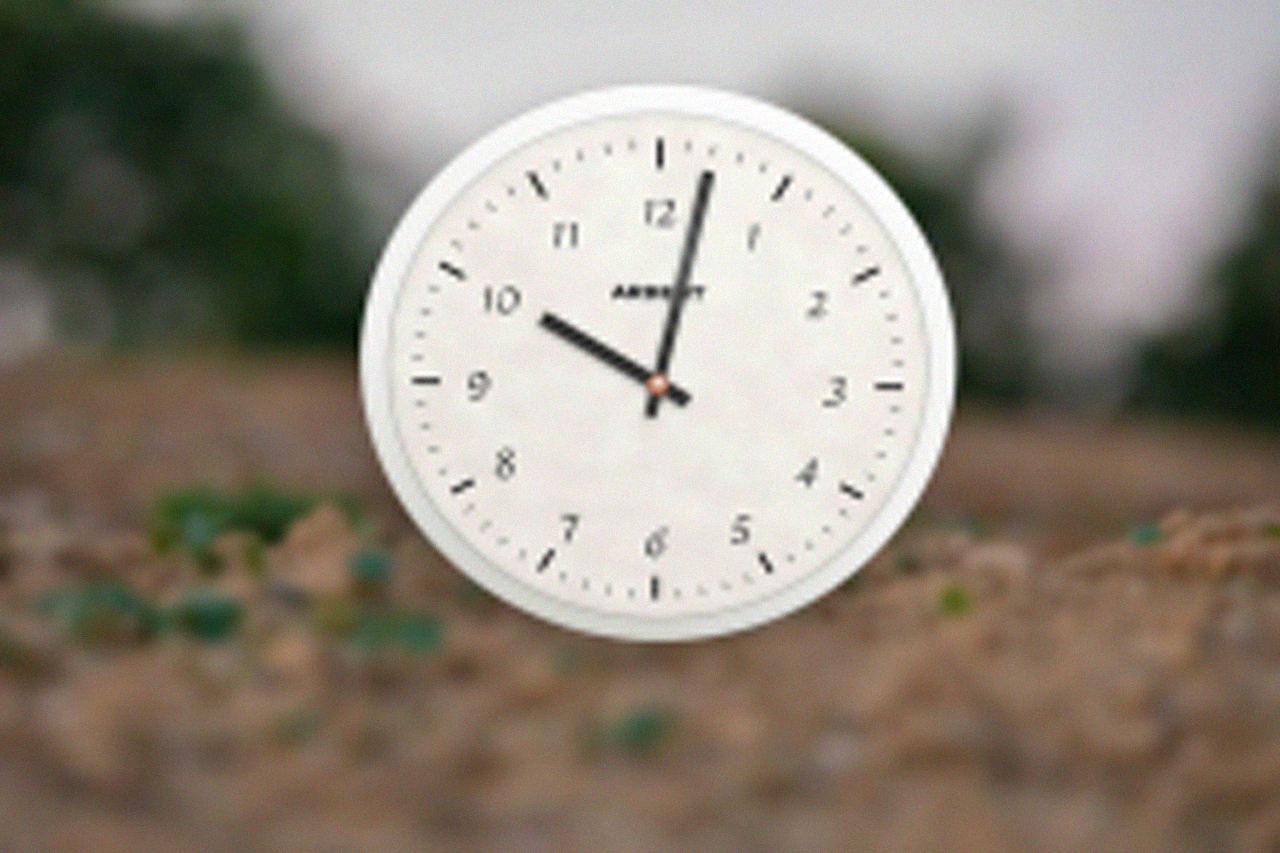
10:02
